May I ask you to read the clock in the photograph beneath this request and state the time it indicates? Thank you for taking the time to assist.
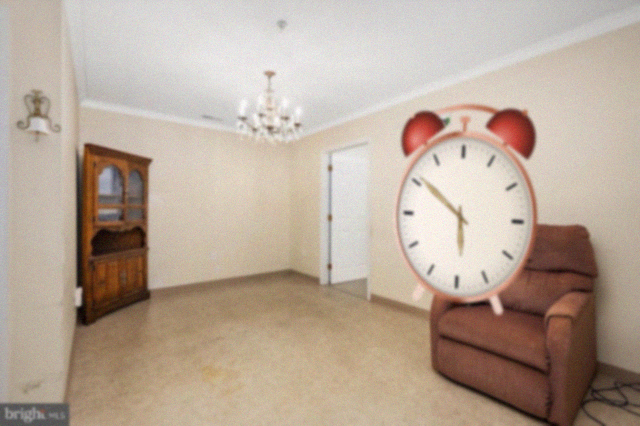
5:51
